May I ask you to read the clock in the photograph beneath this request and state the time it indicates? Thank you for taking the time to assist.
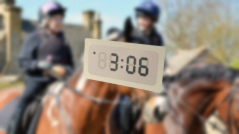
3:06
